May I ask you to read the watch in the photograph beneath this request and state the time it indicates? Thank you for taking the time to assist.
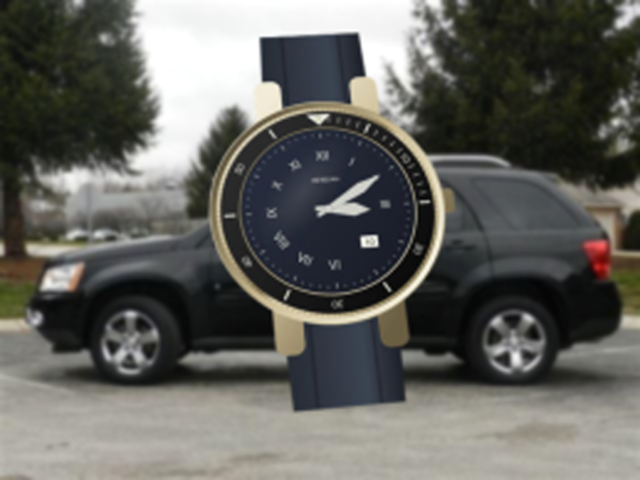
3:10
